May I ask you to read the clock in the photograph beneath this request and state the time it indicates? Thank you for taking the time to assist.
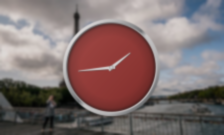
1:44
